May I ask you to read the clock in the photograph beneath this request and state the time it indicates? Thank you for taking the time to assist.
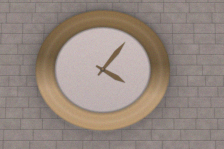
4:06
